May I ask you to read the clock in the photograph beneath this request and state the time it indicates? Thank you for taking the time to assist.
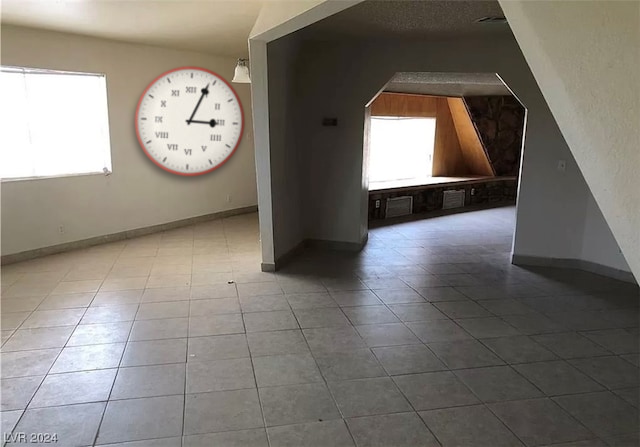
3:04
